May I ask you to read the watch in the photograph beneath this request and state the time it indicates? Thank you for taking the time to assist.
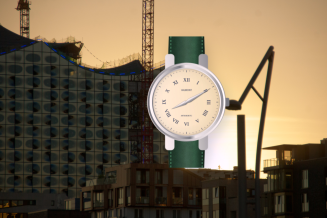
8:10
